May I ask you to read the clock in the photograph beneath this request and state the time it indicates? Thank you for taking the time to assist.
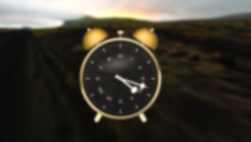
4:18
